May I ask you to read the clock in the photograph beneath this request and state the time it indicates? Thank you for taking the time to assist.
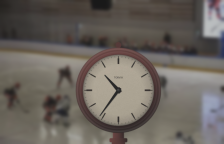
10:36
